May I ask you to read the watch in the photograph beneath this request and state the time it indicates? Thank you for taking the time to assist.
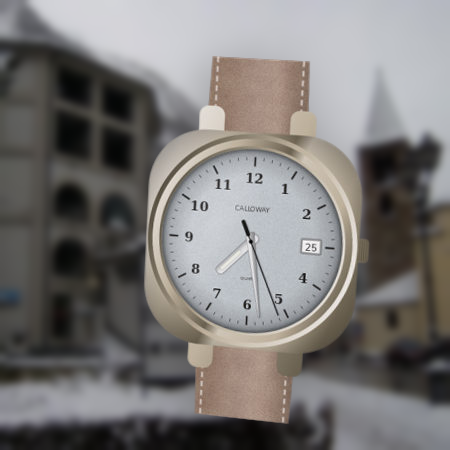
7:28:26
